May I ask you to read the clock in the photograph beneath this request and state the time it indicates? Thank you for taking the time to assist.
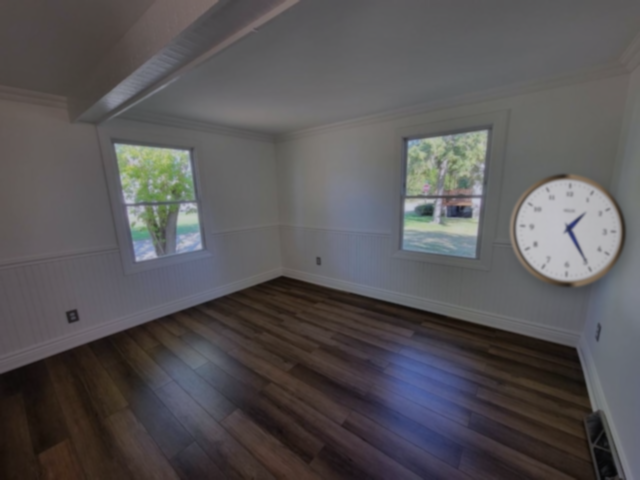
1:25
